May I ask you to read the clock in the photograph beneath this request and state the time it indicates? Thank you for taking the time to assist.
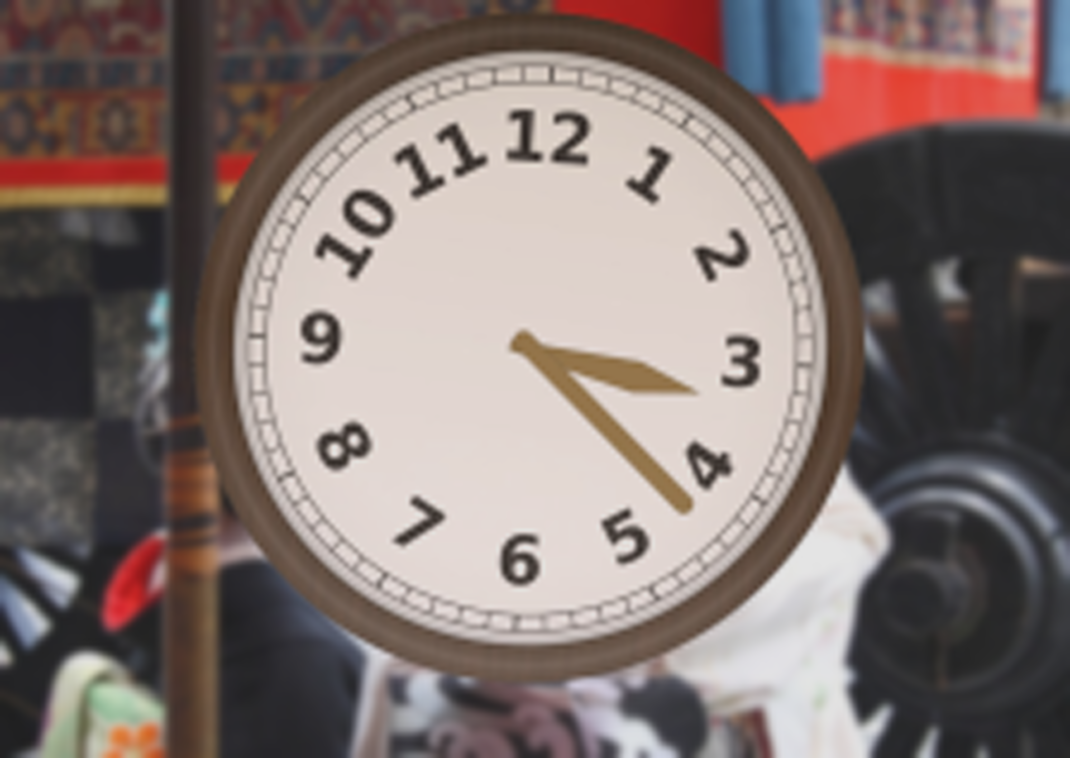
3:22
